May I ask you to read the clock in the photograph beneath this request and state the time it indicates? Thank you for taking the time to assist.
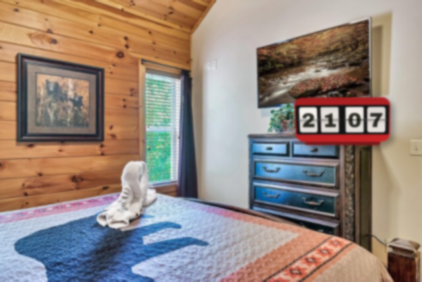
21:07
